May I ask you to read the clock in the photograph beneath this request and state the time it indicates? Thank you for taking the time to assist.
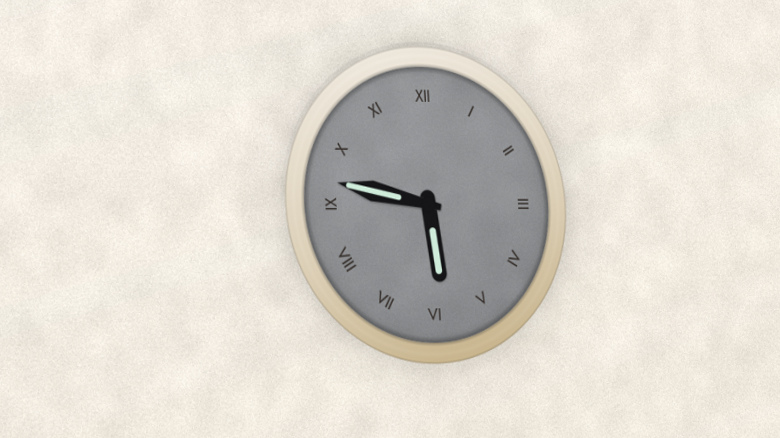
5:47
